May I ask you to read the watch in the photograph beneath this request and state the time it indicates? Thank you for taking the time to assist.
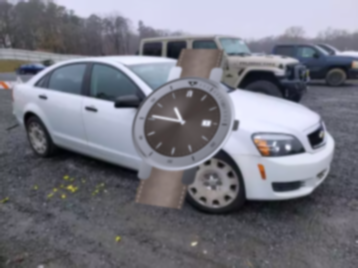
10:46
